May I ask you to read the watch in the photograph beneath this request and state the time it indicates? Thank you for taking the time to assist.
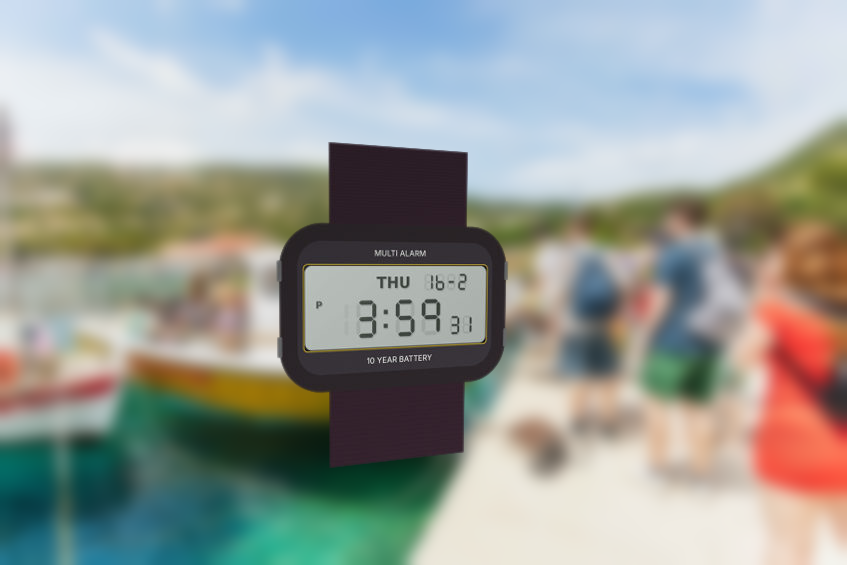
3:59:31
